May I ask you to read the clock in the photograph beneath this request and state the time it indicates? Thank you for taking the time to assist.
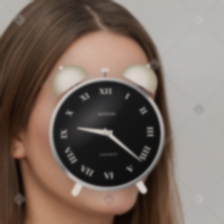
9:22
